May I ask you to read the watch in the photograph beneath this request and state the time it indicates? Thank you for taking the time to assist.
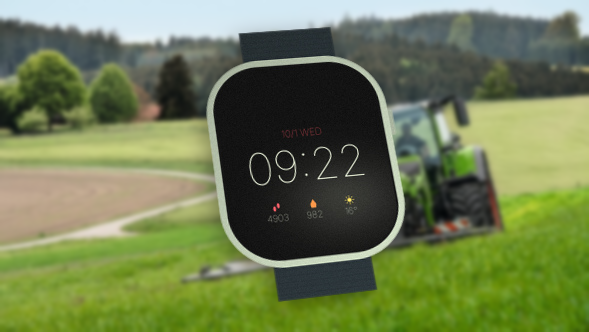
9:22
